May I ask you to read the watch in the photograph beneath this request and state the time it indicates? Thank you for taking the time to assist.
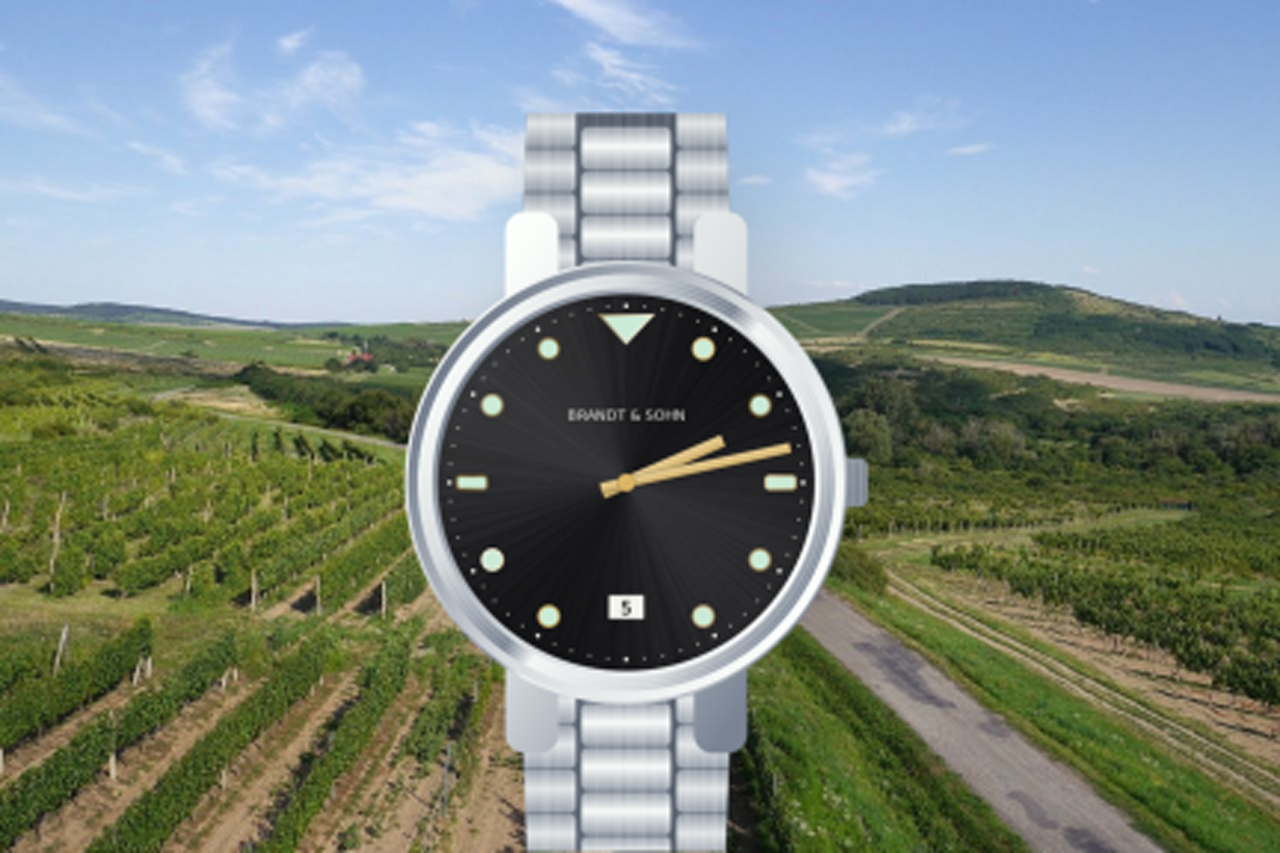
2:13
